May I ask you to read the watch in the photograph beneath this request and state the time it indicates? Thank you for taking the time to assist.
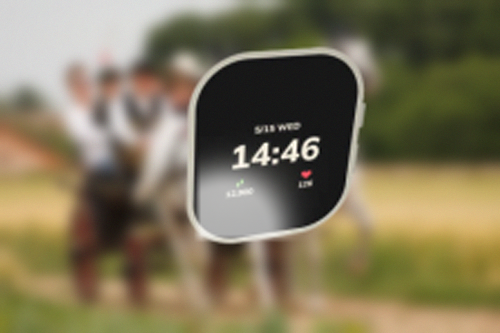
14:46
